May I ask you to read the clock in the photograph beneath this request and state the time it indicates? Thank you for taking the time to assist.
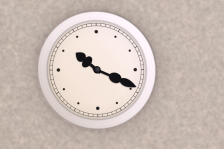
10:19
